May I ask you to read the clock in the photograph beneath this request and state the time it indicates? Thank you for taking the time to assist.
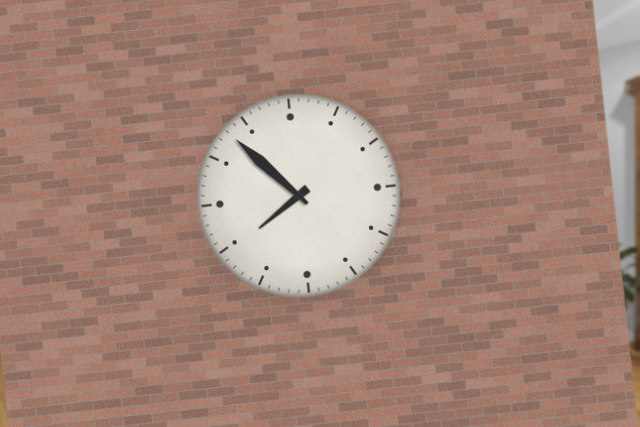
7:53
